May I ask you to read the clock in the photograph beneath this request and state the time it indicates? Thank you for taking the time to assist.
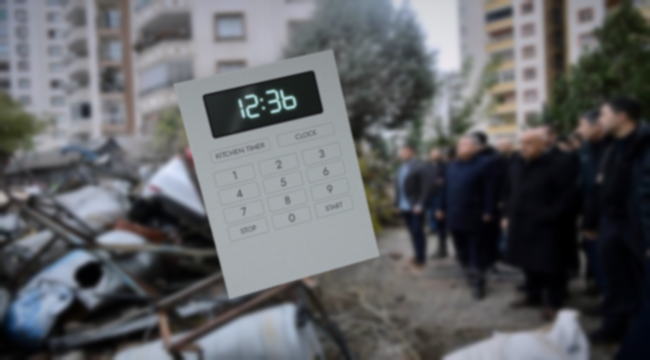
12:36
